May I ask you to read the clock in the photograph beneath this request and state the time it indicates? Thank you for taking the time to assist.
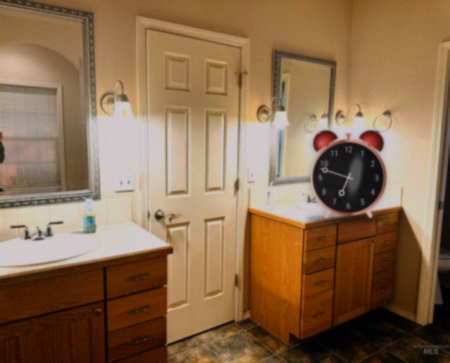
6:48
